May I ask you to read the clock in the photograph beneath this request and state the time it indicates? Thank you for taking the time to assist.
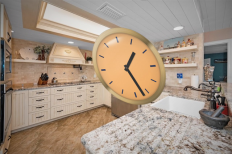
1:27
